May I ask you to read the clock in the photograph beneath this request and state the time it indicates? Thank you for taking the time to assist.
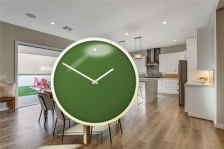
1:50
